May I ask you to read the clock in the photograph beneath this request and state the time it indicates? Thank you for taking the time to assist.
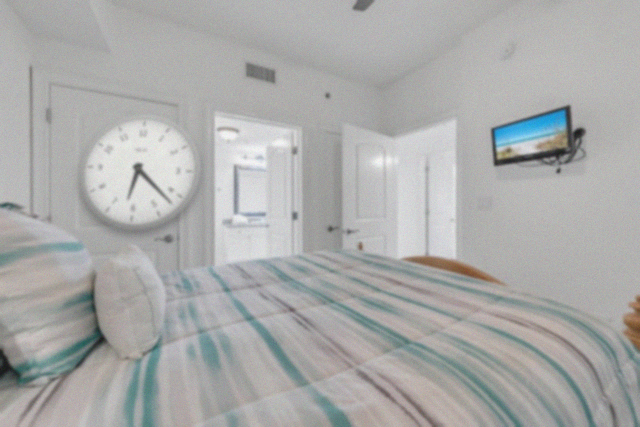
6:22
